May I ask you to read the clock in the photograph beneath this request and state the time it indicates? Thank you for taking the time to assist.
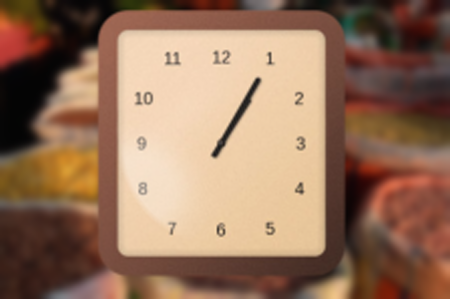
1:05
